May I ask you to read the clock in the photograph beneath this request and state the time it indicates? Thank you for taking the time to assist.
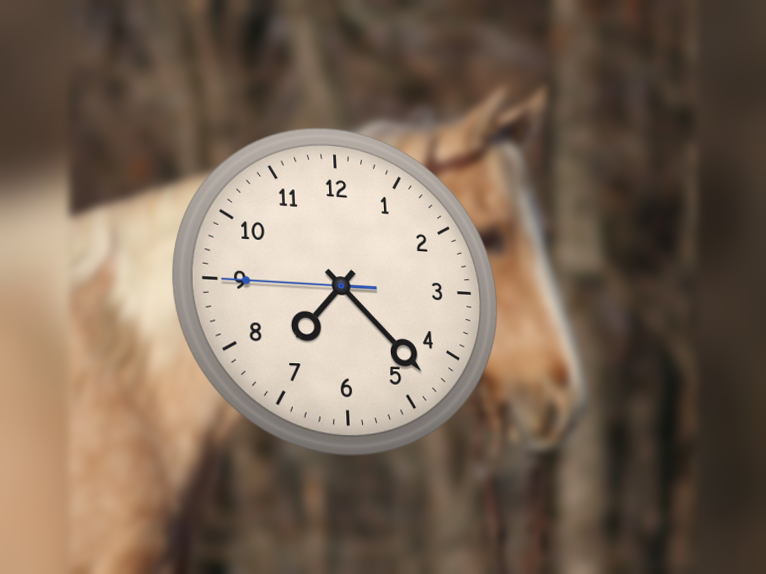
7:22:45
